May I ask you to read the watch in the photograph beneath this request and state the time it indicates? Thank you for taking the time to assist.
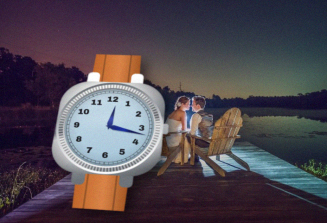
12:17
